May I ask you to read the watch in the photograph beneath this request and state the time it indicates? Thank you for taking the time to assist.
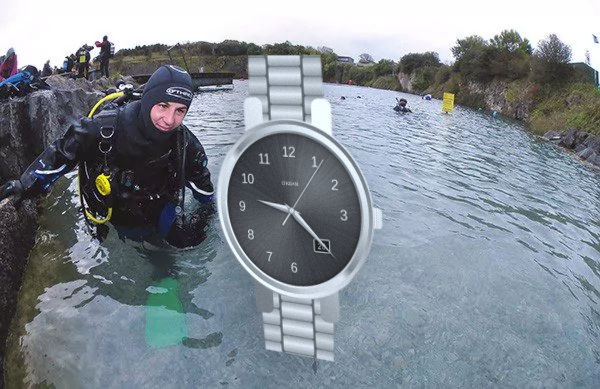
9:22:06
